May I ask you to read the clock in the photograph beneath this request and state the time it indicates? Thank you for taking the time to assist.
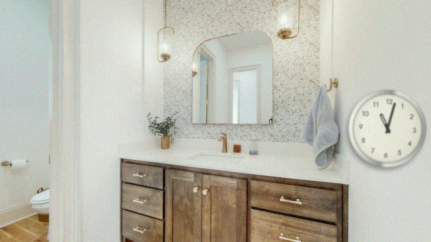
11:02
